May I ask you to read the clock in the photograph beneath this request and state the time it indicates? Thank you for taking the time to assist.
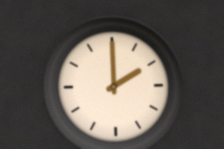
2:00
